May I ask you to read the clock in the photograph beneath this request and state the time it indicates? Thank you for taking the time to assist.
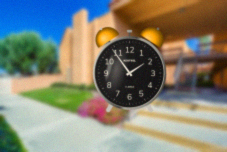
1:54
